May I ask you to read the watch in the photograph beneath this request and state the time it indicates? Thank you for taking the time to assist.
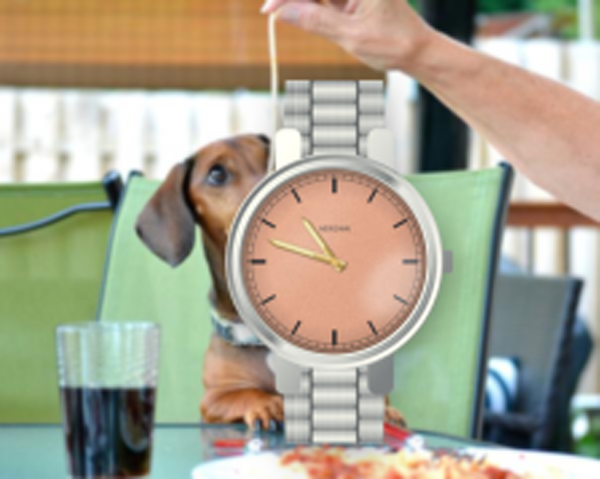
10:48
